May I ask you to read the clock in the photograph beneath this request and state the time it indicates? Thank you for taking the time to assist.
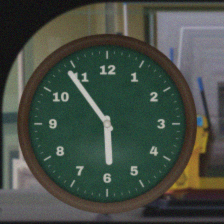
5:54
